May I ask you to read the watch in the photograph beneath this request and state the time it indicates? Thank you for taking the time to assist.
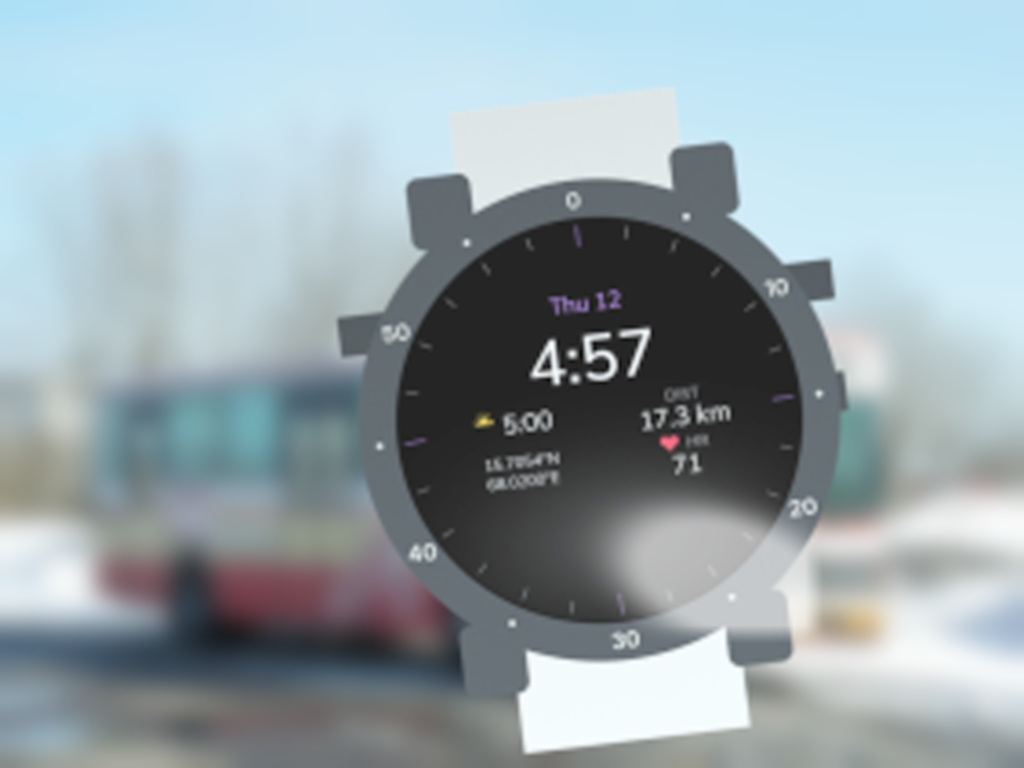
4:57
